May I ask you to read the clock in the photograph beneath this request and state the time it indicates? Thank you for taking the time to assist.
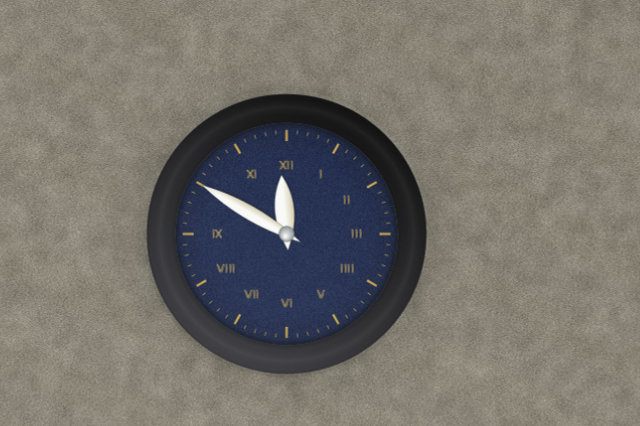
11:50
